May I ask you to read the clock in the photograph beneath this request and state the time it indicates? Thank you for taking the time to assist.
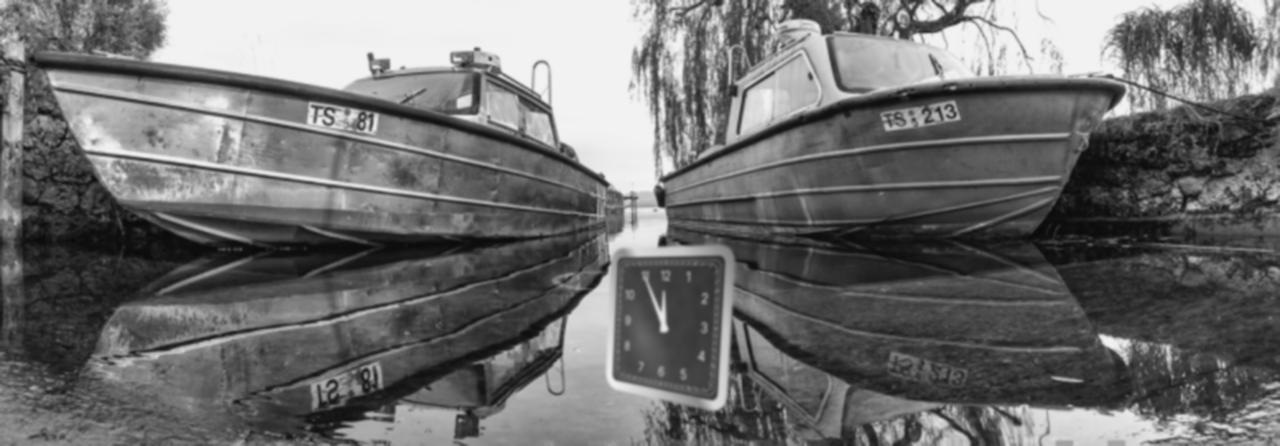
11:55
